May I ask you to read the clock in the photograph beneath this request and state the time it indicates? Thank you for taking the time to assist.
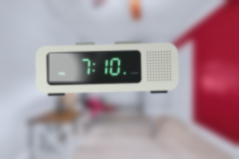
7:10
